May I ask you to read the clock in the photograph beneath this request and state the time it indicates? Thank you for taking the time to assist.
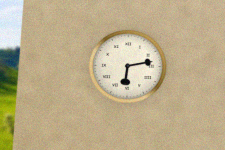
6:13
